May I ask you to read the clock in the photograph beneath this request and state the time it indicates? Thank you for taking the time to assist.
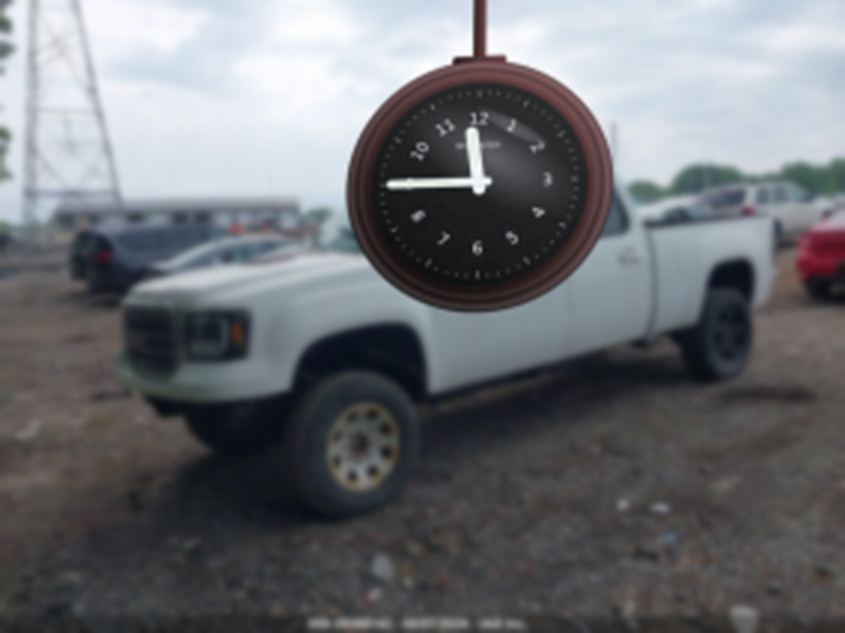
11:45
